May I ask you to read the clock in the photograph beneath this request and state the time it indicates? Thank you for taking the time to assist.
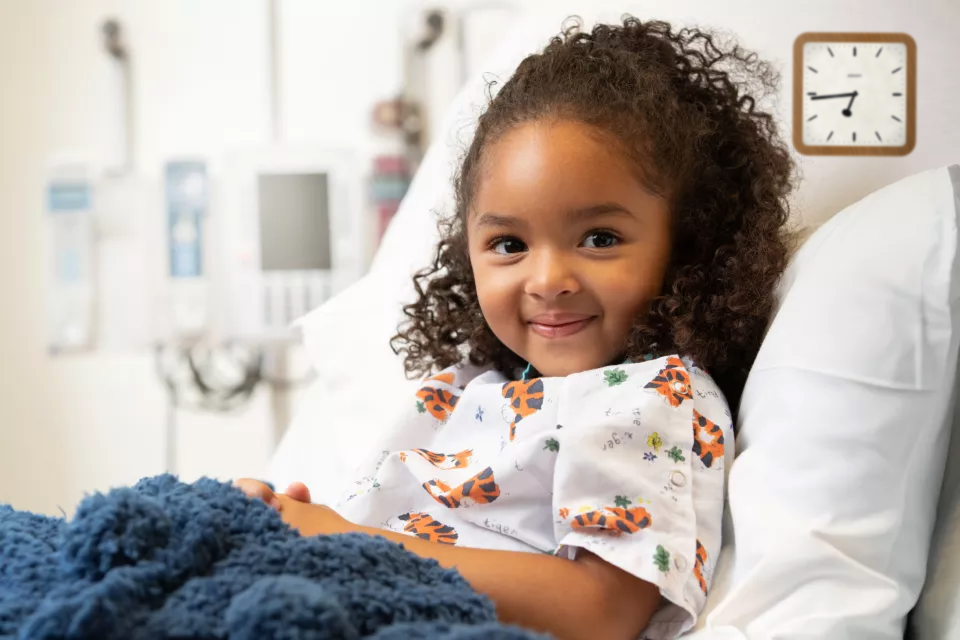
6:44
